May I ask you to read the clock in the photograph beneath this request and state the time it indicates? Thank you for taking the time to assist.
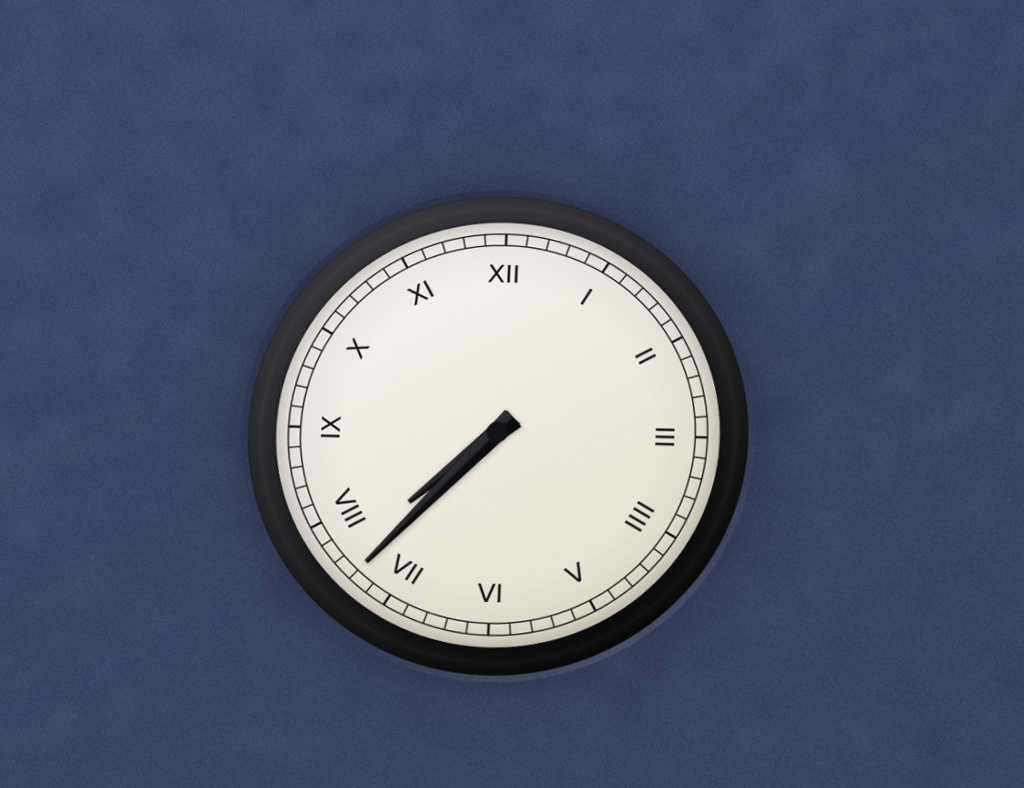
7:37
